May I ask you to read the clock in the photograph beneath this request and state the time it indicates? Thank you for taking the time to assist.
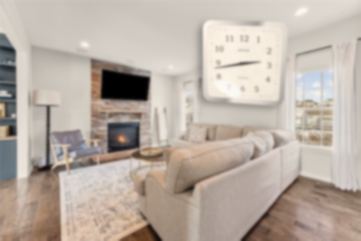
2:43
